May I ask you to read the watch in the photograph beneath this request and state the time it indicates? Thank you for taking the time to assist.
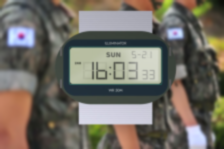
16:03
